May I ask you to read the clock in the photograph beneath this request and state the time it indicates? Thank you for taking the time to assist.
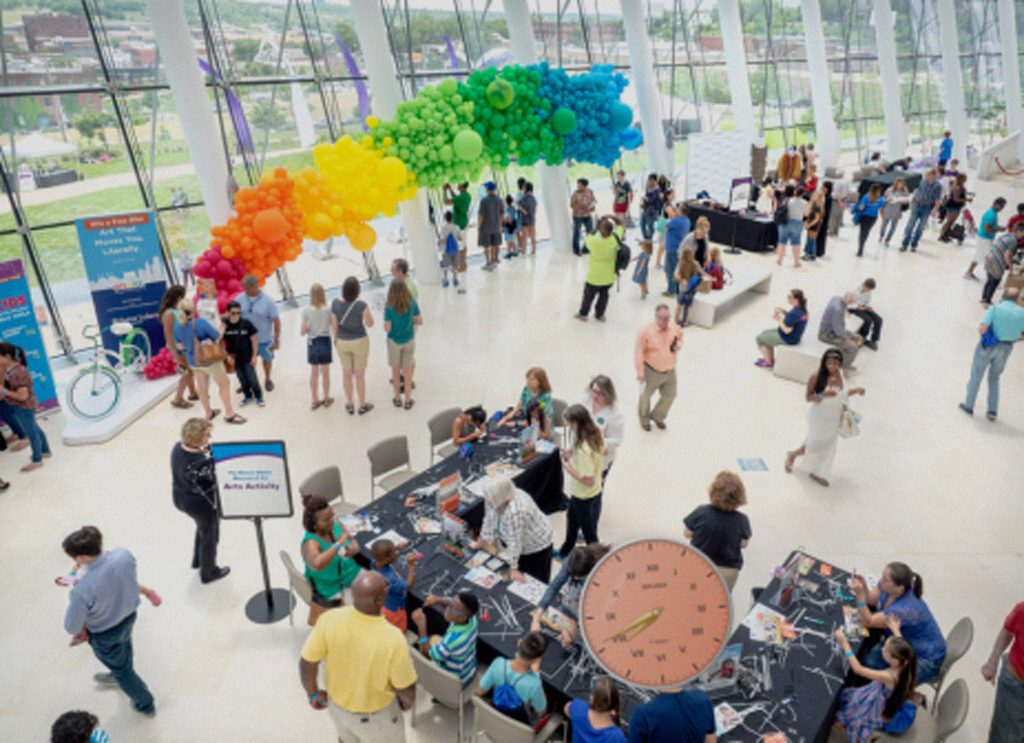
7:41
